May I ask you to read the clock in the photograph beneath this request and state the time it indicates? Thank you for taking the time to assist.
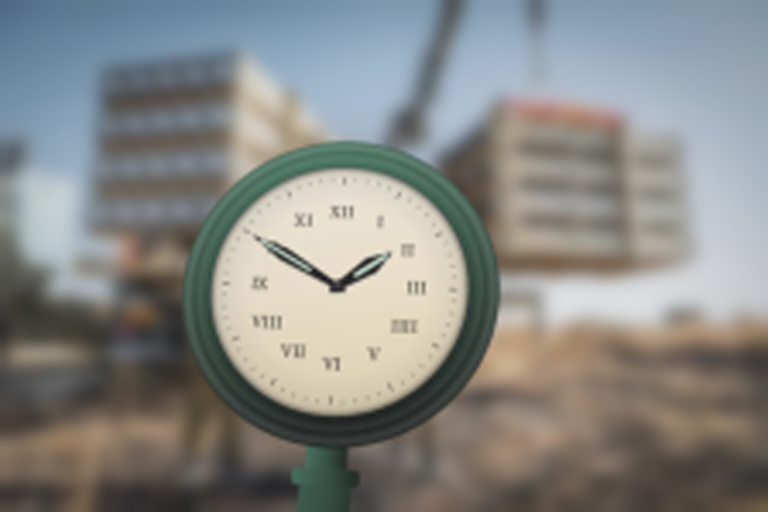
1:50
